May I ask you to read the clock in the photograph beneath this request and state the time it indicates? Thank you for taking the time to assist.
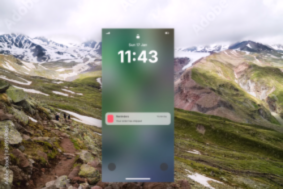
11:43
